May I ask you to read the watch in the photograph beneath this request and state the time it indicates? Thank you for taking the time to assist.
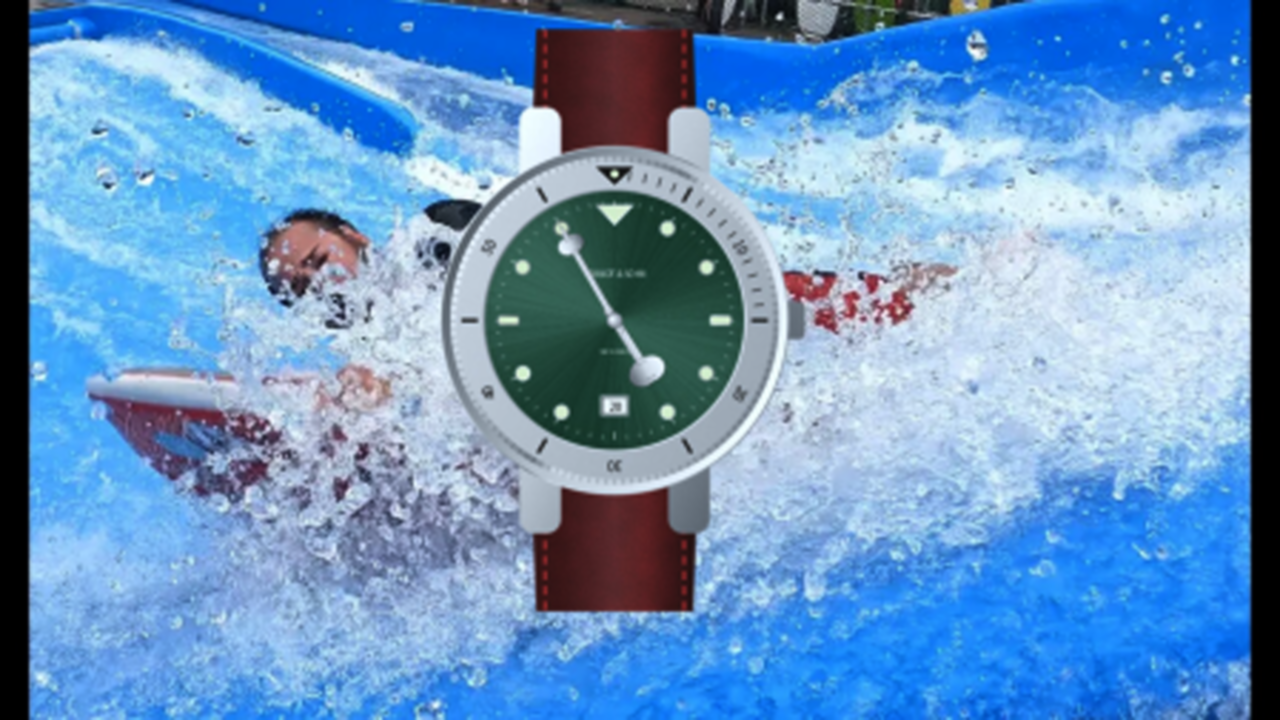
4:55
